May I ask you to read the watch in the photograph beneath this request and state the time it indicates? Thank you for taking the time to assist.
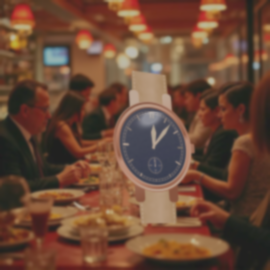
12:07
